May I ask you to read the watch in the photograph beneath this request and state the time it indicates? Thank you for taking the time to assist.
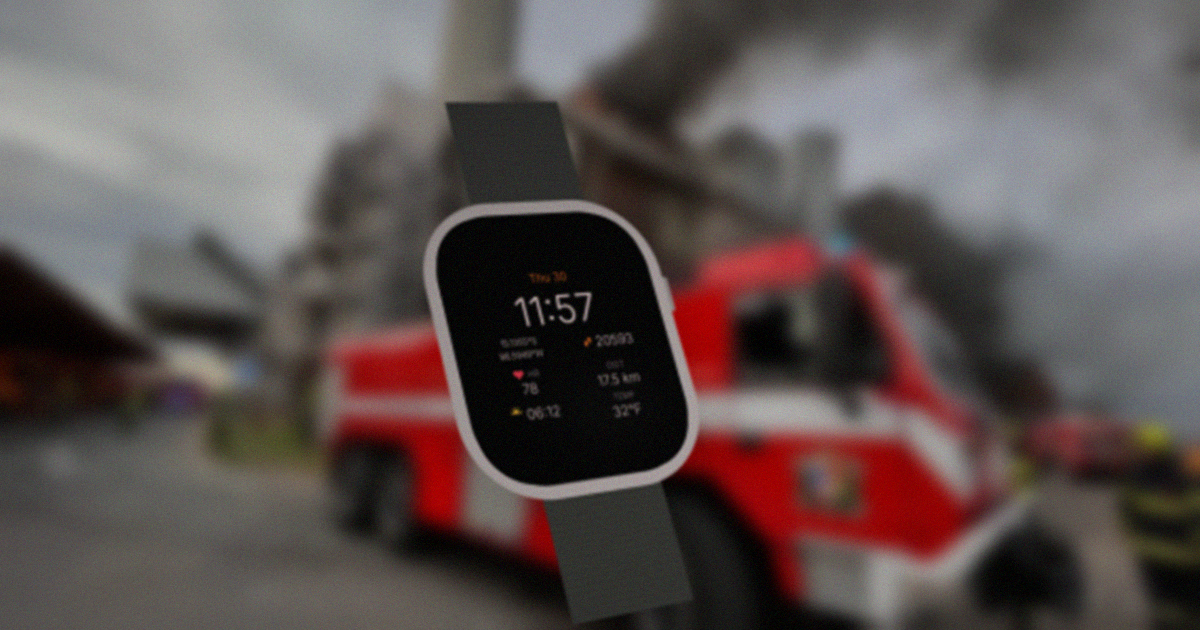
11:57
